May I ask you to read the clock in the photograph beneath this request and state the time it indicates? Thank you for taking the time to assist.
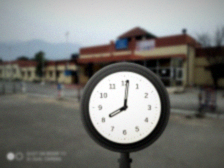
8:01
